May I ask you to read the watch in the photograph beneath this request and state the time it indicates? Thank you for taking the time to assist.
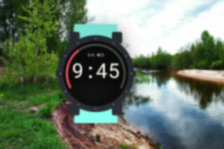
9:45
